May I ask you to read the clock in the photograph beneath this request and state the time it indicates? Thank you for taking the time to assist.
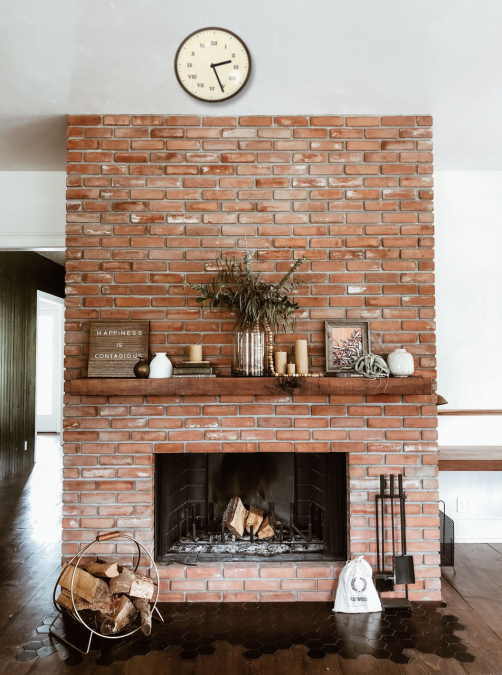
2:26
